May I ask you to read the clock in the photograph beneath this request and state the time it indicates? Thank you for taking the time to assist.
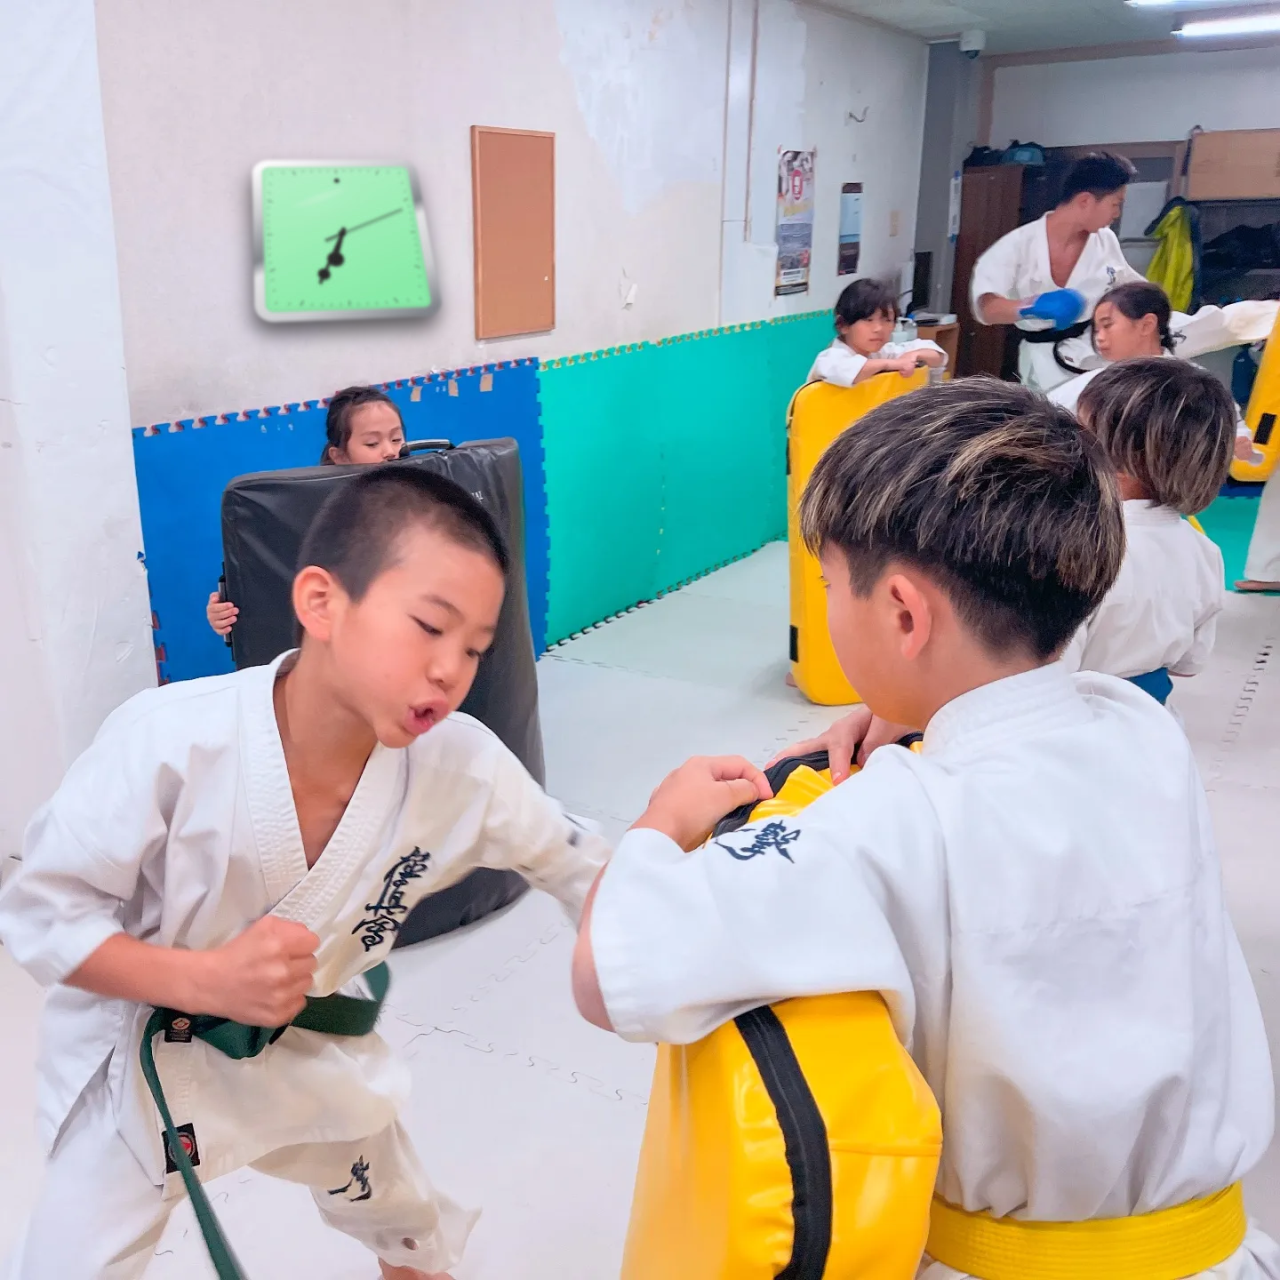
6:34:11
